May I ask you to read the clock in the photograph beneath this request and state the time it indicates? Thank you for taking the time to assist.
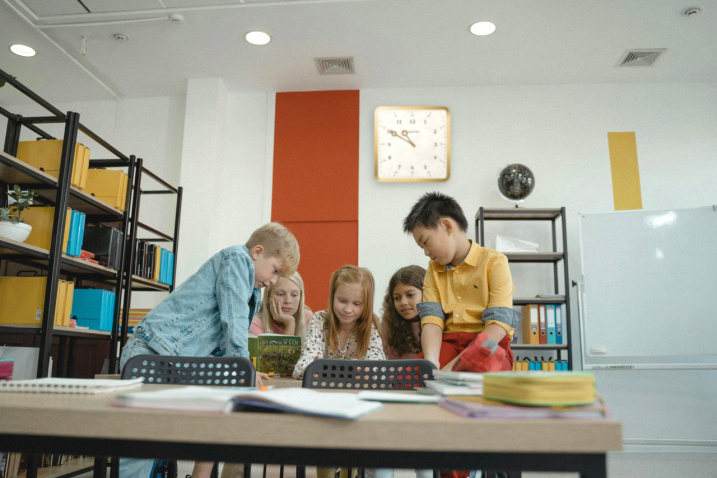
10:50
